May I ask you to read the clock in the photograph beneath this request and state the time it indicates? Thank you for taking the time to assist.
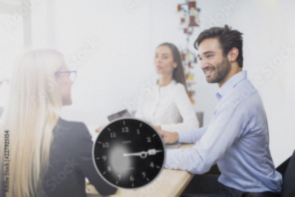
3:15
